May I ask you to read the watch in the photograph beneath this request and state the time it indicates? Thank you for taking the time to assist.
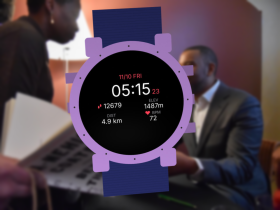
5:15
